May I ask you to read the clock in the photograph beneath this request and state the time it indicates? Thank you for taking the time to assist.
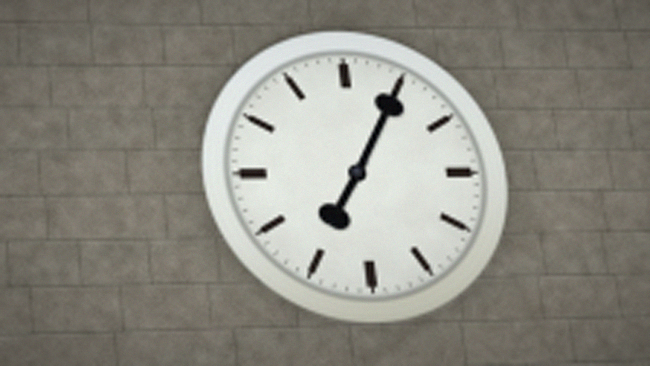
7:05
